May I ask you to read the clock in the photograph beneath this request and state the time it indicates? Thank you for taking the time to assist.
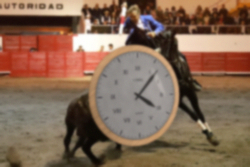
4:07
